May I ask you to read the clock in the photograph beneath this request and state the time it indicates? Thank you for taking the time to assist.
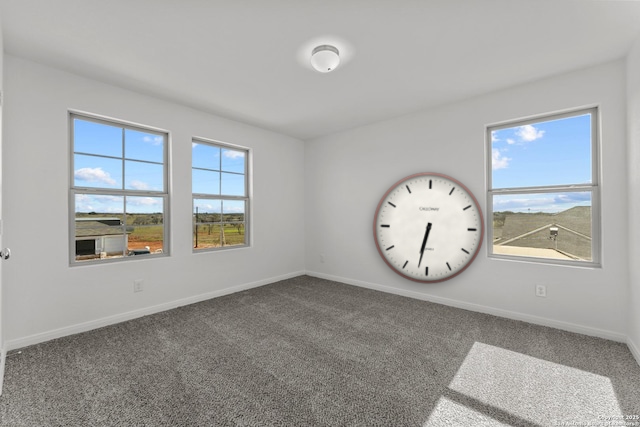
6:32
